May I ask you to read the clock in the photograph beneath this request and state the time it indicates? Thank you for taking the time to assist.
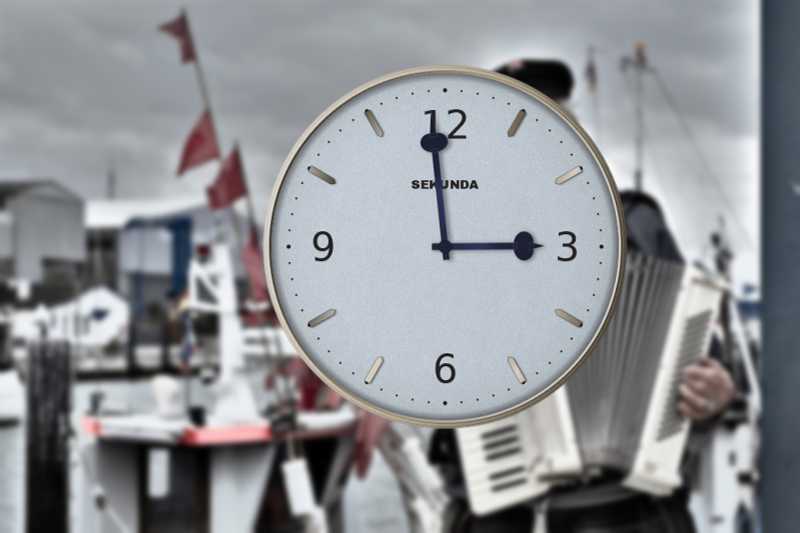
2:59
